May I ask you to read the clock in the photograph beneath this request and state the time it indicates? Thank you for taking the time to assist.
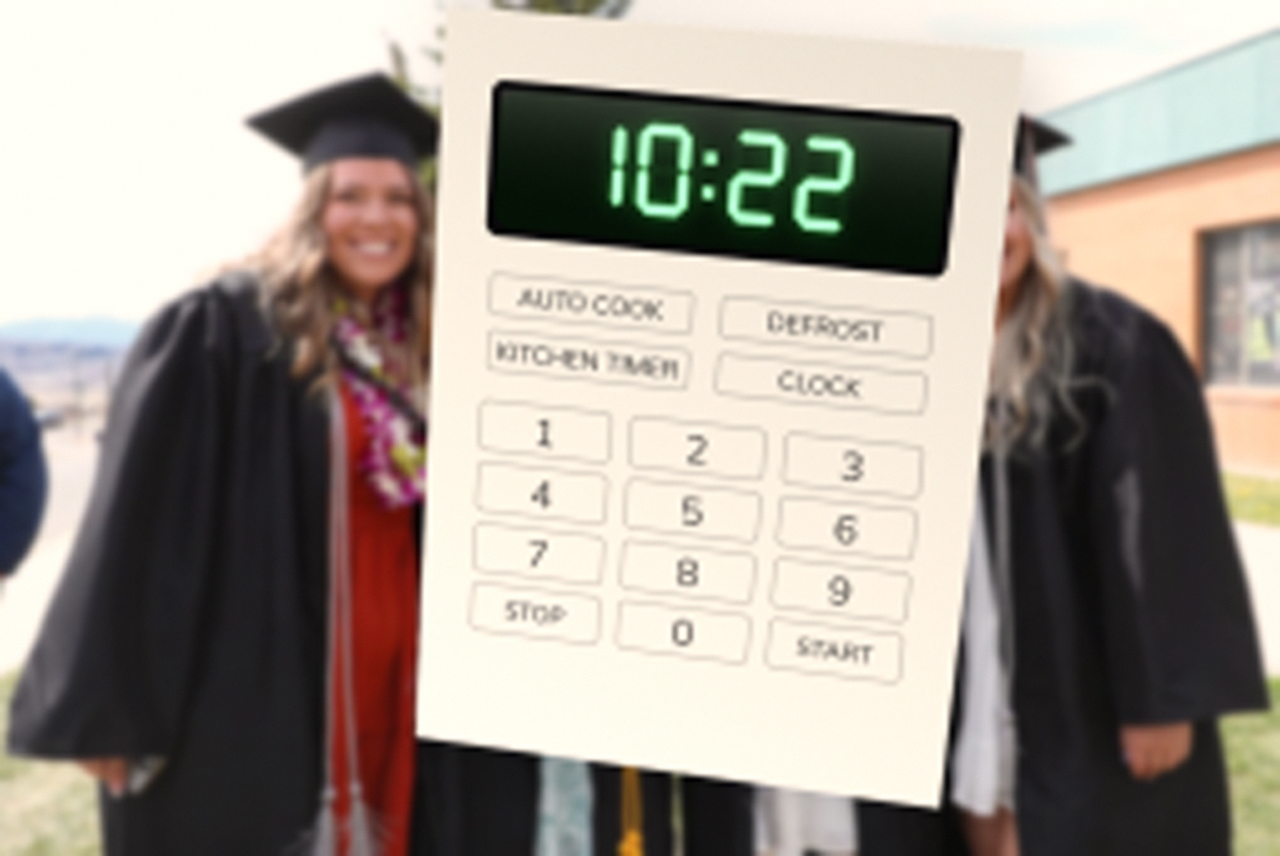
10:22
